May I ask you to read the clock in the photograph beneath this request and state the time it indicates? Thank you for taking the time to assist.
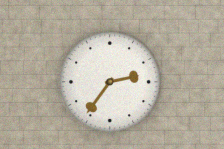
2:36
